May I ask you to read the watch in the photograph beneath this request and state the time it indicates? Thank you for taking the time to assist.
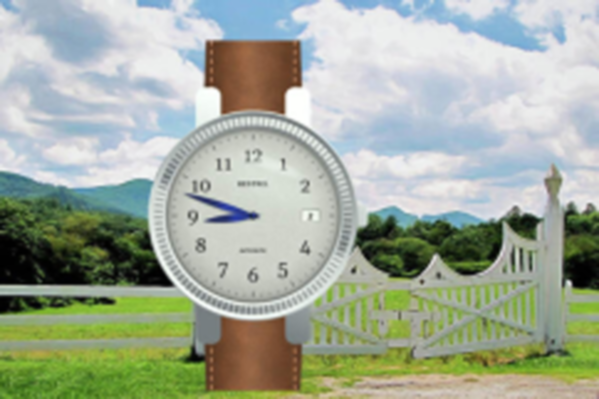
8:48
